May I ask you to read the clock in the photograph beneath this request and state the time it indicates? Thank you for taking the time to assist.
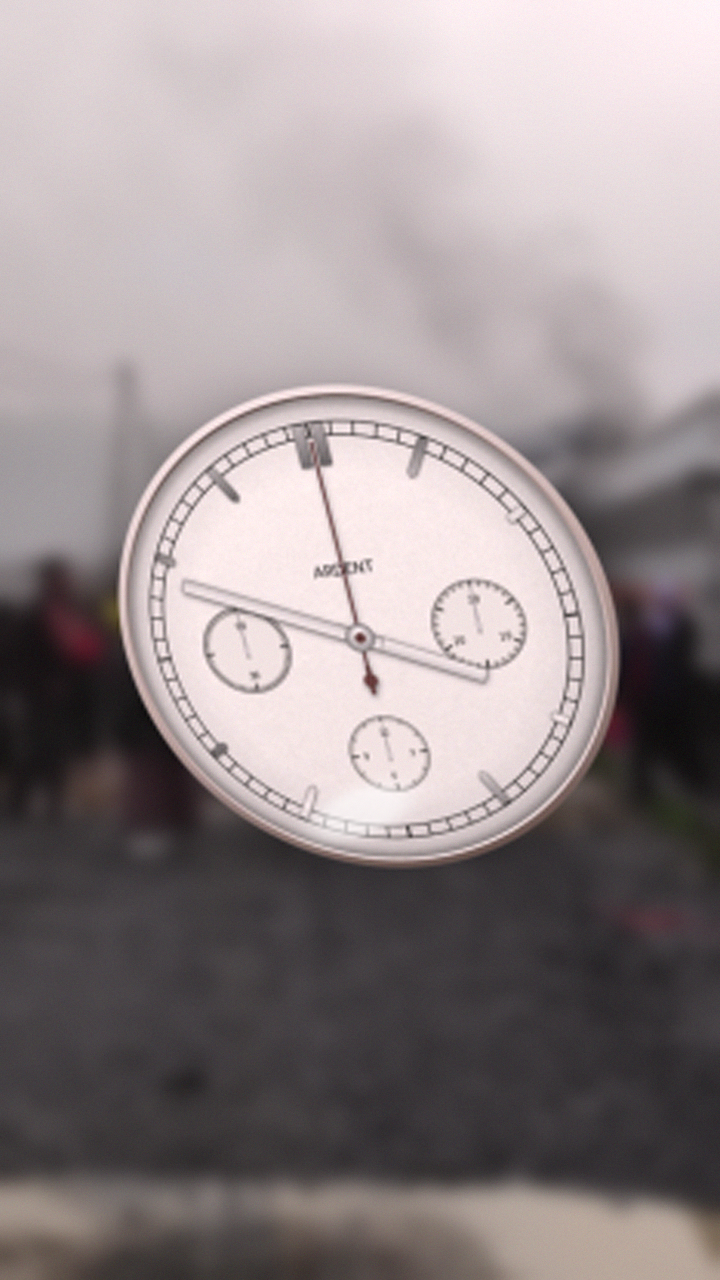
3:49
